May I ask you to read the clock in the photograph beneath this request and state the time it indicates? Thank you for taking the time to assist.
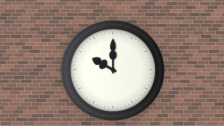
10:00
